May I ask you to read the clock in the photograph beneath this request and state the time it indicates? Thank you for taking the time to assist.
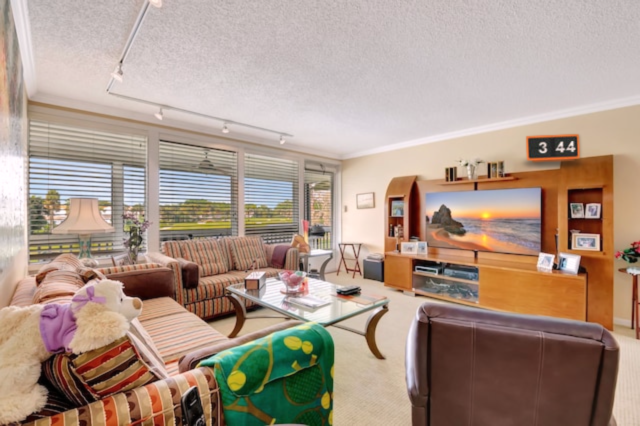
3:44
